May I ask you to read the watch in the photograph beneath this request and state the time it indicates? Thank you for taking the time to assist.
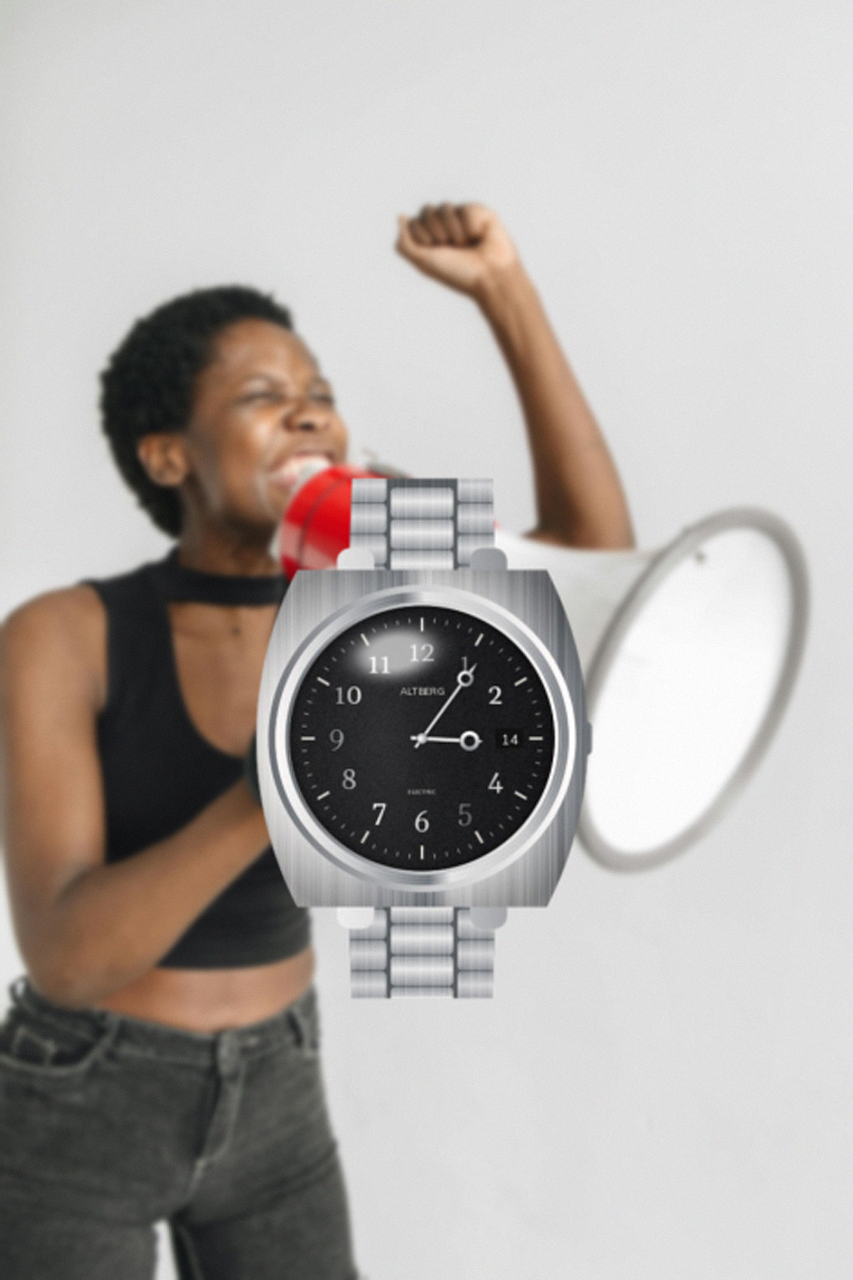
3:06
